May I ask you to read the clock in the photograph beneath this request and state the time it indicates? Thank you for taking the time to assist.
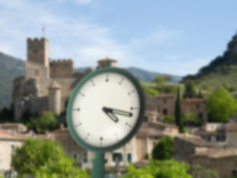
4:17
